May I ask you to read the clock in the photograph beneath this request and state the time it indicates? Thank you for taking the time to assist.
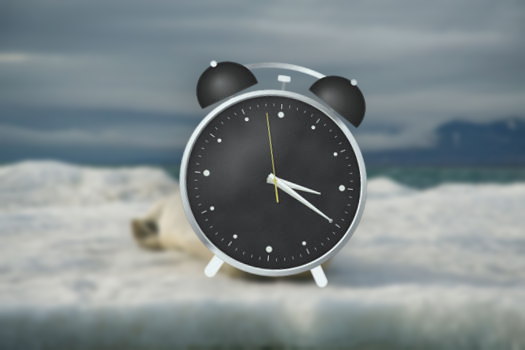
3:19:58
